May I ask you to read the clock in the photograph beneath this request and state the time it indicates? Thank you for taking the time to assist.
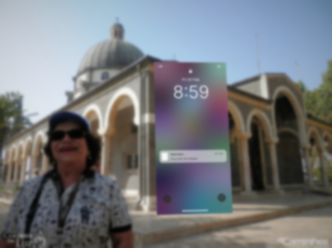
8:59
